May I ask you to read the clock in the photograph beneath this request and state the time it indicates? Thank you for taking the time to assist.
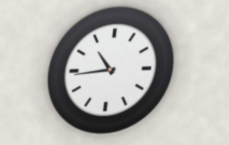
10:44
